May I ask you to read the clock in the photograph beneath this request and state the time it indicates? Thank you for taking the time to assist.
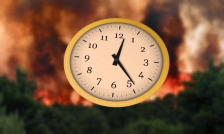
12:24
